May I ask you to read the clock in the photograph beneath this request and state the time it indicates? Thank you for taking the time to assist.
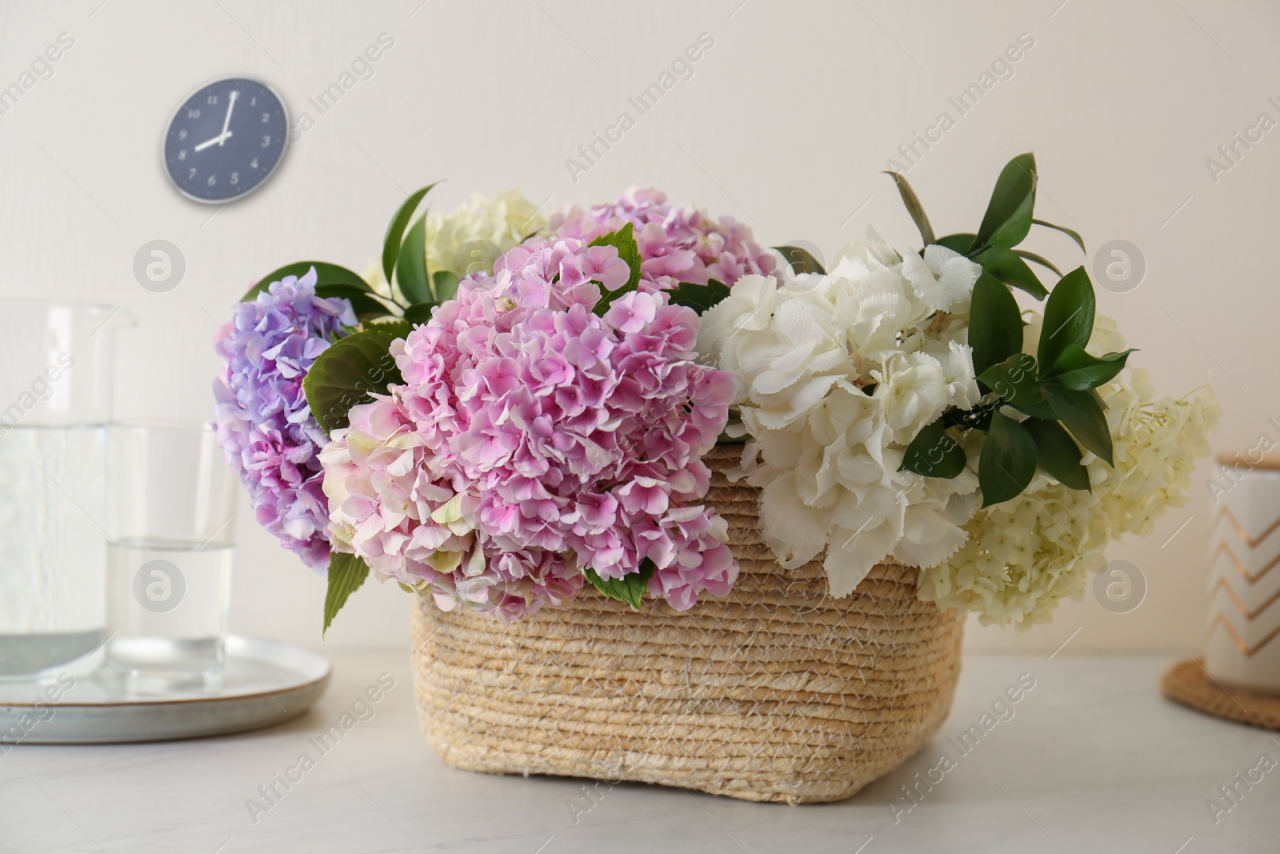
8:00
